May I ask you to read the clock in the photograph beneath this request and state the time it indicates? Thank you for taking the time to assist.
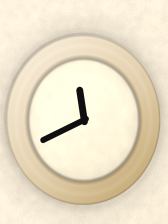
11:41
